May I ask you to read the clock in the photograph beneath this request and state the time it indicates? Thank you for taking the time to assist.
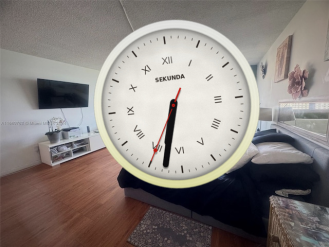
6:32:35
